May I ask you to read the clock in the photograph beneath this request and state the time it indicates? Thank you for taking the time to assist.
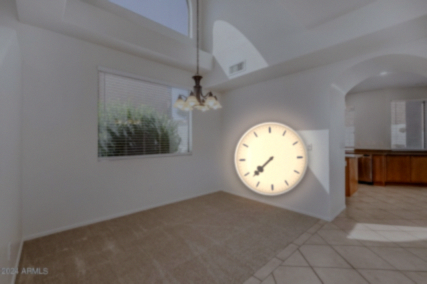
7:38
